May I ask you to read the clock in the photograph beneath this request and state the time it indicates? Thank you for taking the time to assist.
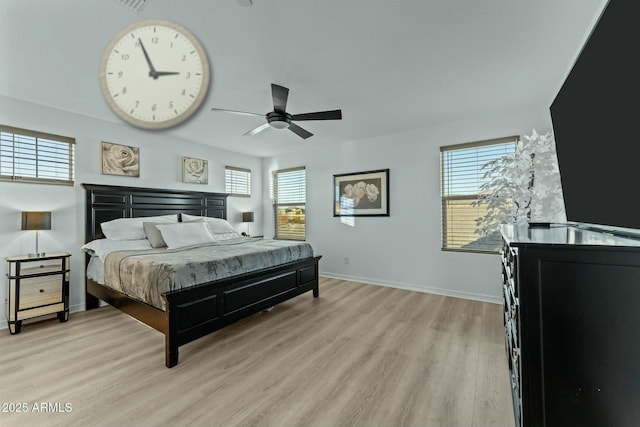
2:56
